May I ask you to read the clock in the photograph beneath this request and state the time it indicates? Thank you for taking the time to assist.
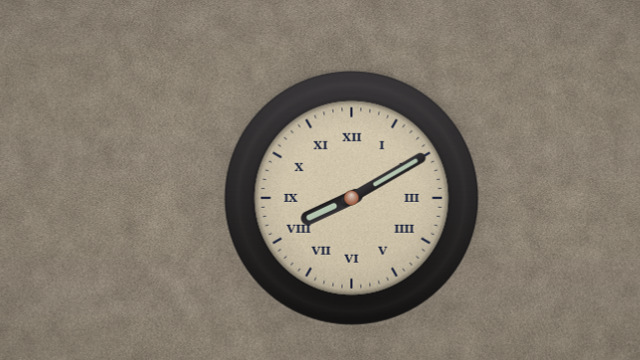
8:10
